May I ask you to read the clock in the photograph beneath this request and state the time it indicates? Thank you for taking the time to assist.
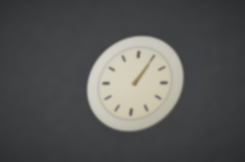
1:05
